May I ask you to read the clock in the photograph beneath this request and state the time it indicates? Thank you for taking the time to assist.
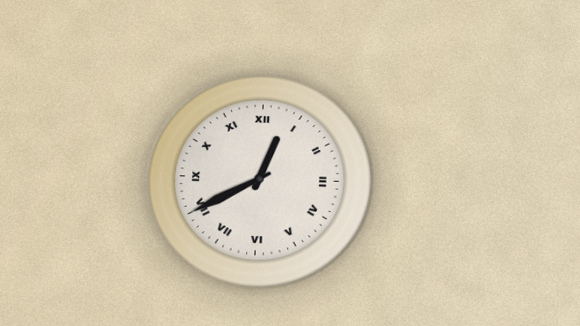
12:40
